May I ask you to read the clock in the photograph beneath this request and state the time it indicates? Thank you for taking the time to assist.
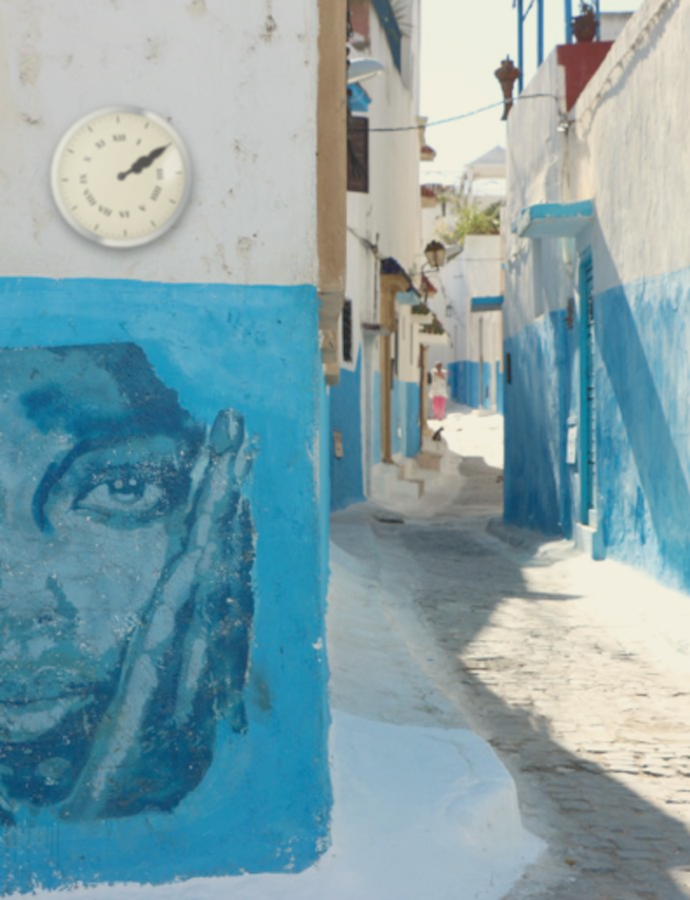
2:10
